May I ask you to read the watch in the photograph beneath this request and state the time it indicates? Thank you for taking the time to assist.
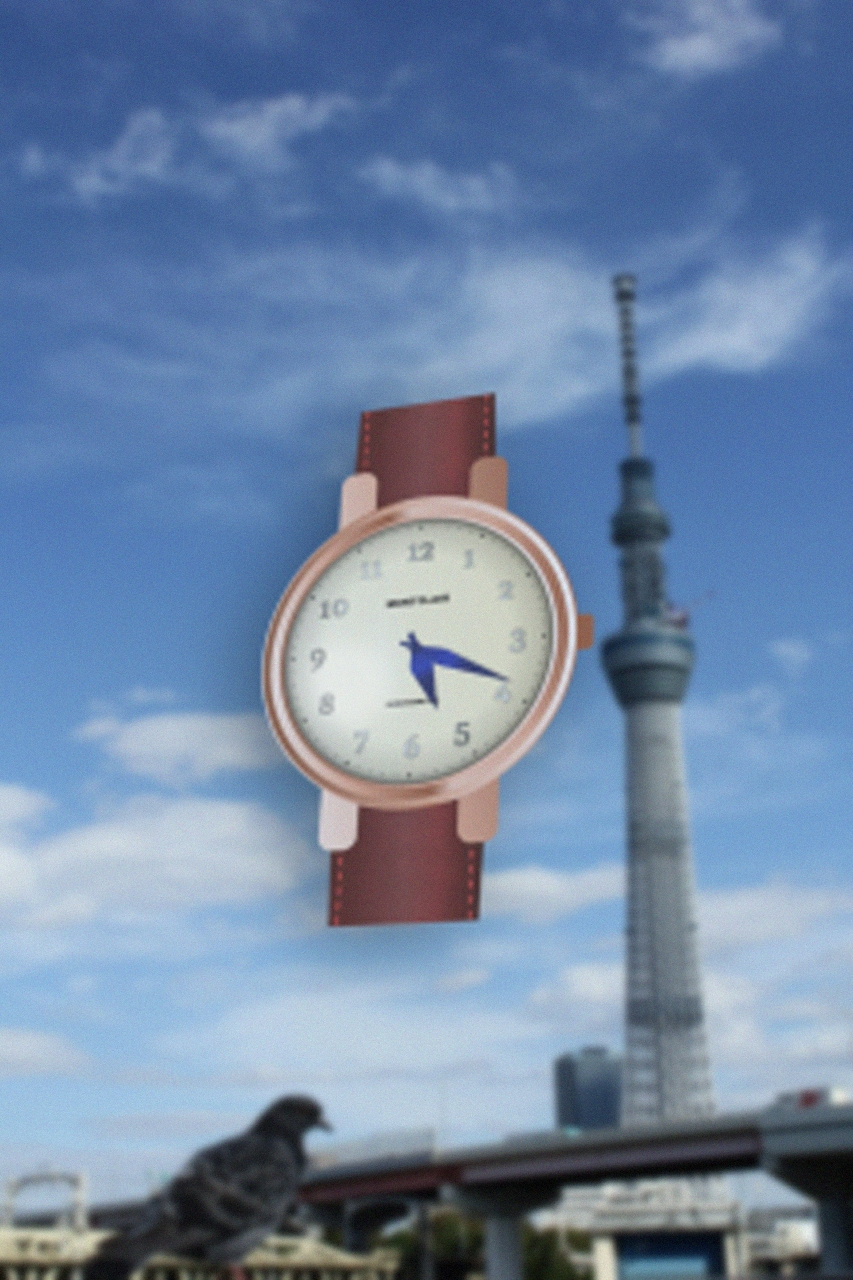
5:19
